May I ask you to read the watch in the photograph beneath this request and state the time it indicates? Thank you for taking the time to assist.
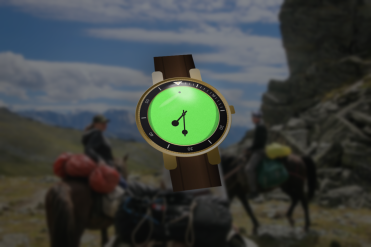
7:31
